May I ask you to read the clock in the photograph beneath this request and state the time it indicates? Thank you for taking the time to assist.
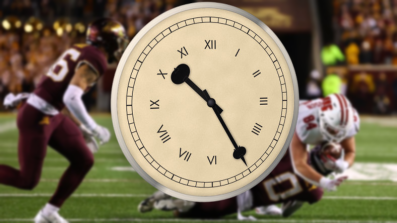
10:25
